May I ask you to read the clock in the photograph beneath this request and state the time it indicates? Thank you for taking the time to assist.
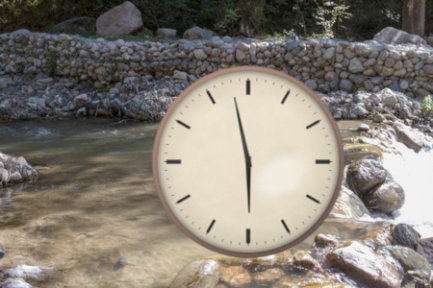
5:58
